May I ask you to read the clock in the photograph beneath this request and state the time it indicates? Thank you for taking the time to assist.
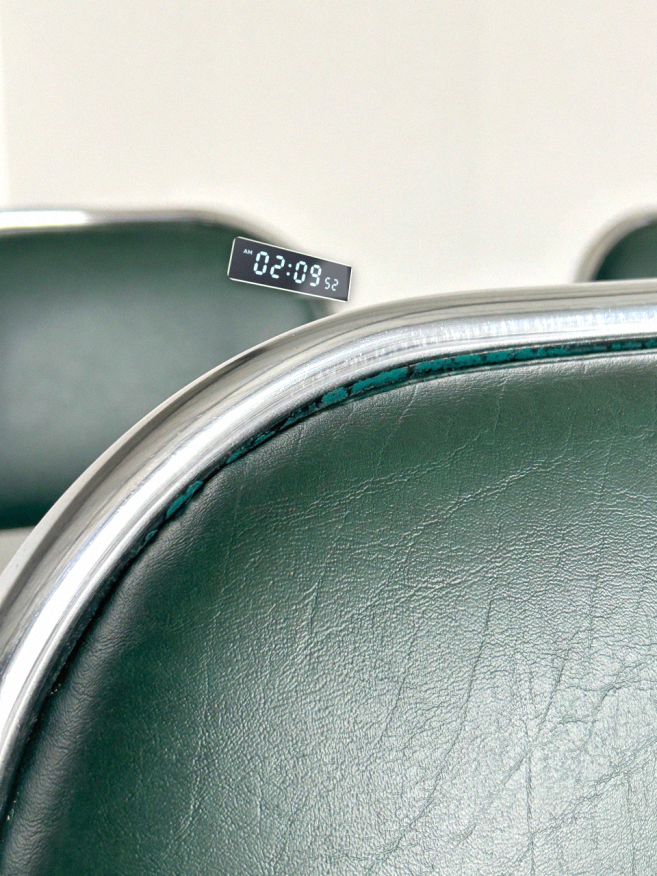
2:09:52
